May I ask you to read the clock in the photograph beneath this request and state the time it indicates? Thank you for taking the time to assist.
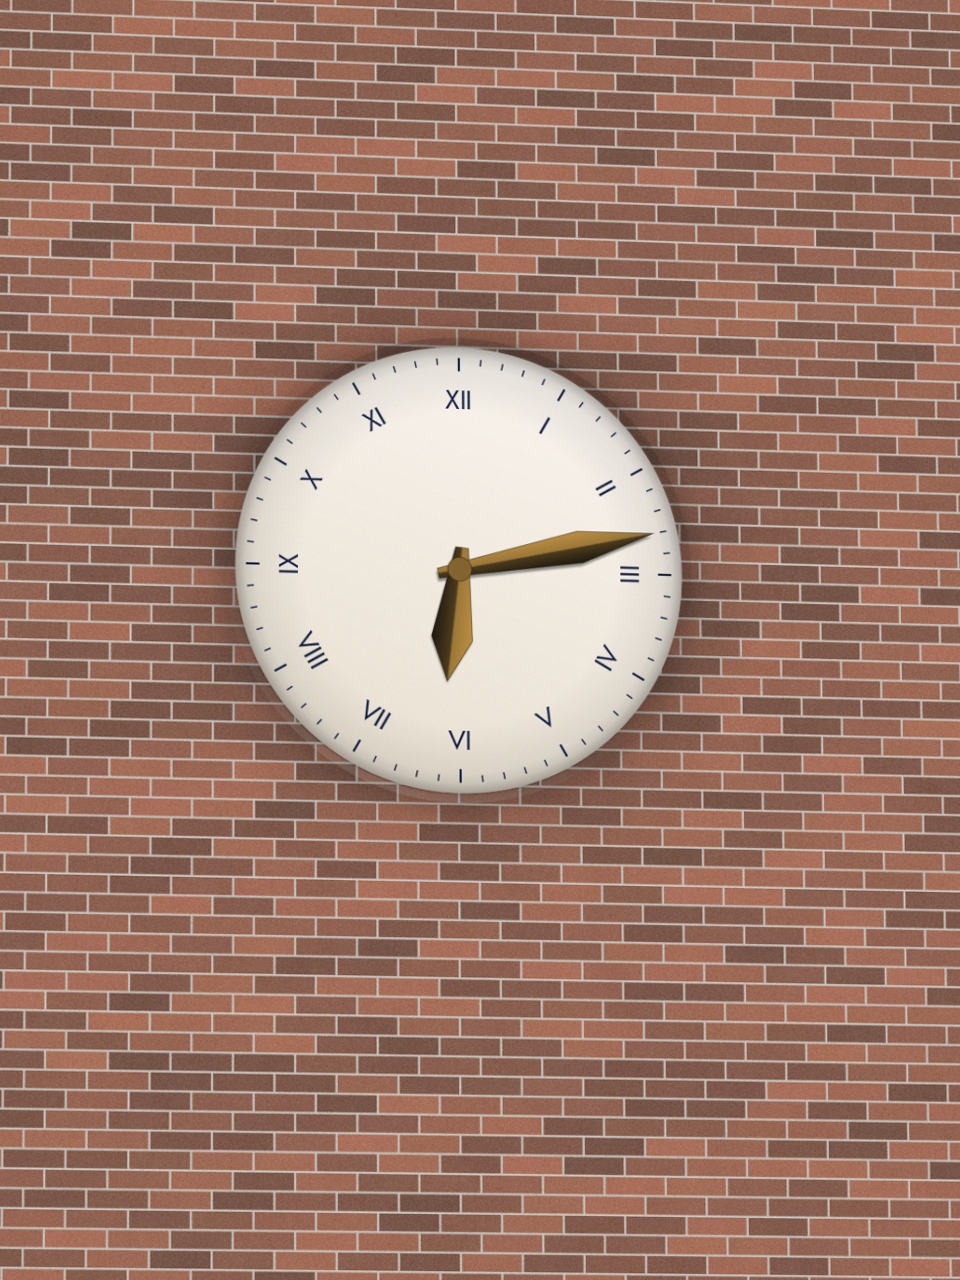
6:13
